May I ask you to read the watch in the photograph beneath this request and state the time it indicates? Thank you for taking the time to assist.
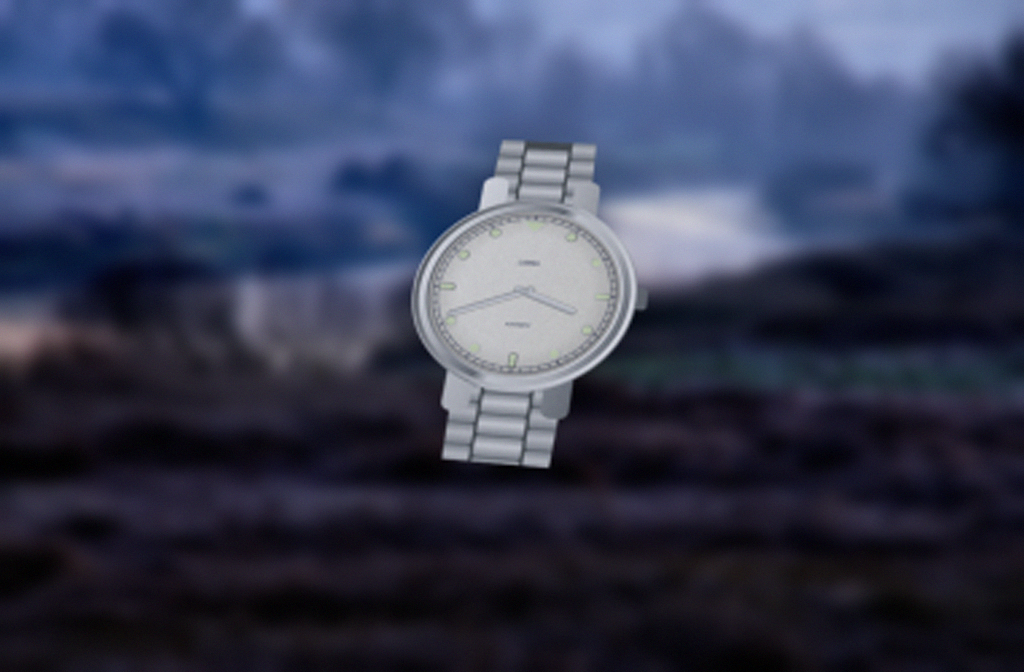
3:41
